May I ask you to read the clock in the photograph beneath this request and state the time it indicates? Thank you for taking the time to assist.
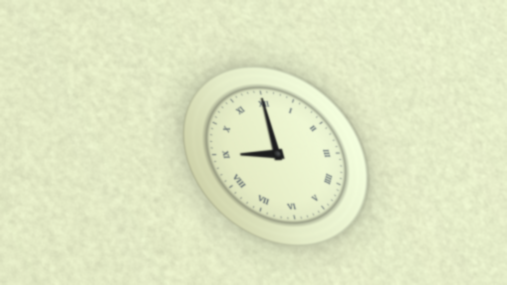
9:00
